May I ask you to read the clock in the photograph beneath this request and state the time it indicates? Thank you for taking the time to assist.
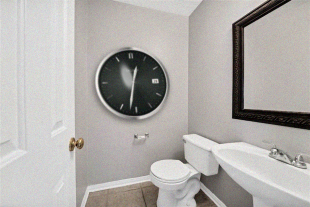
12:32
